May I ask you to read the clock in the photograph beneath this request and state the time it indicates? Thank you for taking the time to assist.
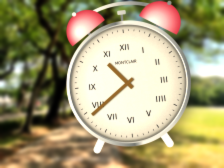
10:39
